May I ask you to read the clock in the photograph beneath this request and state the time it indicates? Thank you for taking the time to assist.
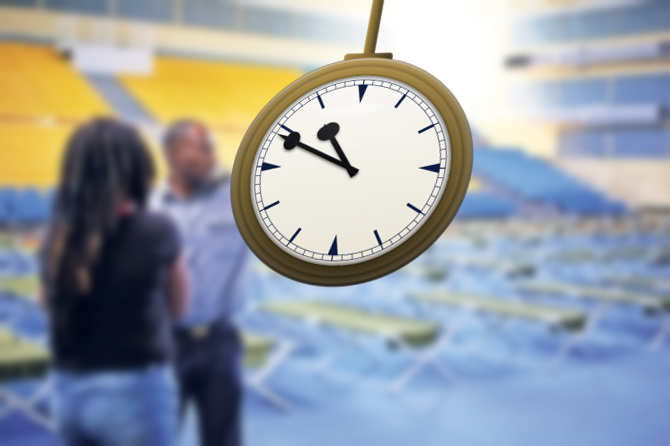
10:49
